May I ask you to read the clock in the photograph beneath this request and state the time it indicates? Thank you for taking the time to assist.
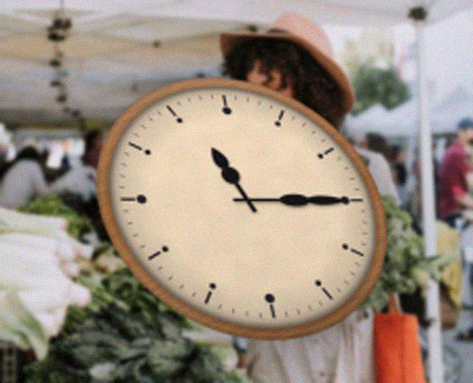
11:15
